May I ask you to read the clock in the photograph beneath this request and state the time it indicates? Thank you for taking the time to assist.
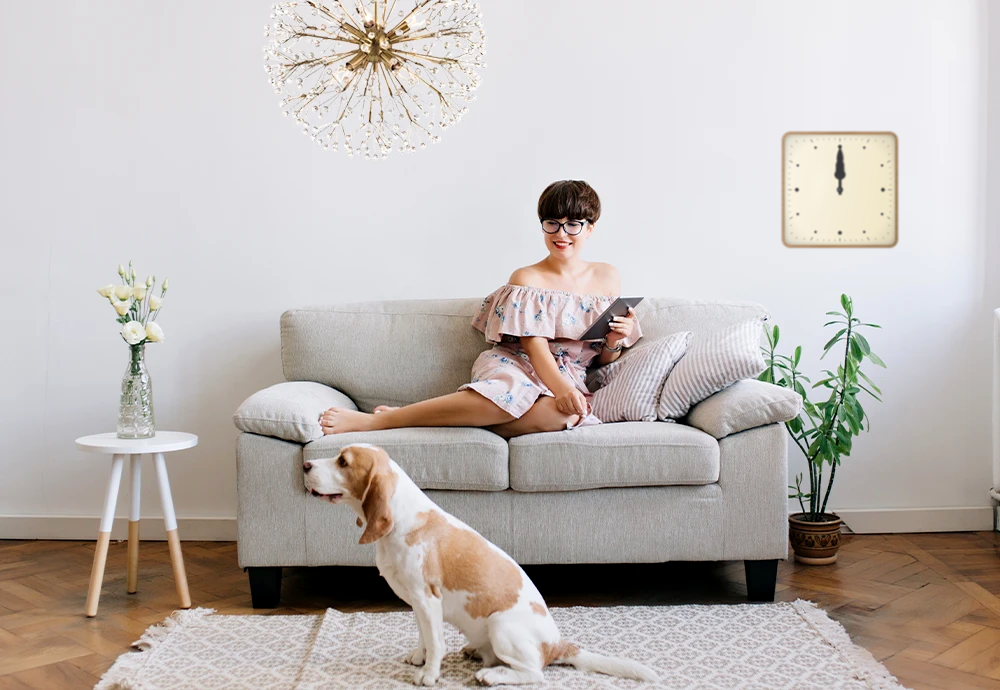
12:00
